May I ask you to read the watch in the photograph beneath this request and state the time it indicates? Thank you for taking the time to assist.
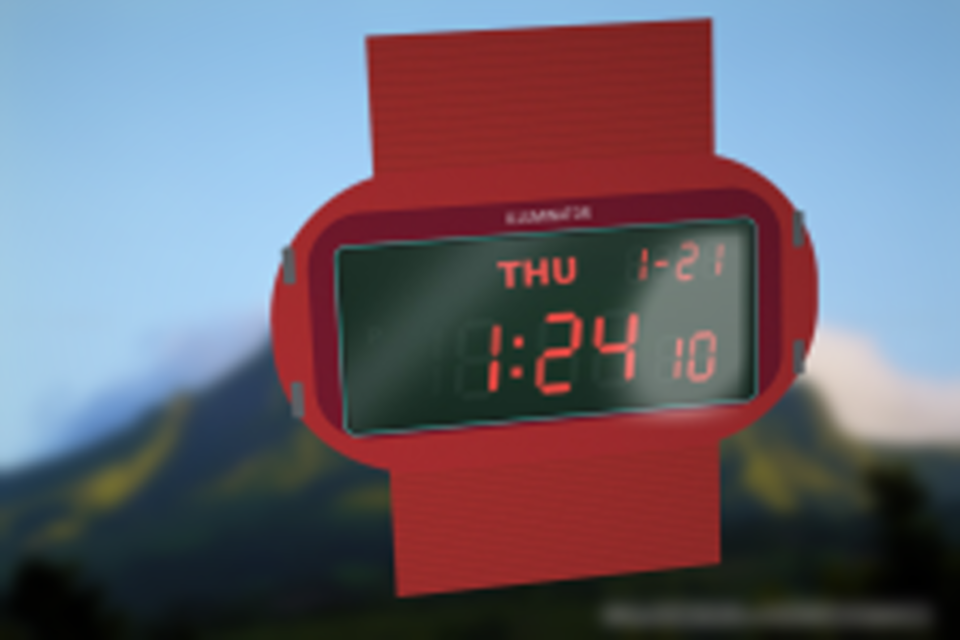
1:24:10
